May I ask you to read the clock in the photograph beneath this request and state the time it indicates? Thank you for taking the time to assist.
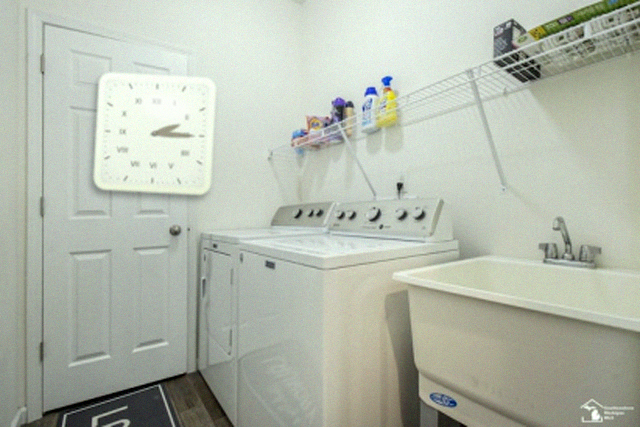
2:15
